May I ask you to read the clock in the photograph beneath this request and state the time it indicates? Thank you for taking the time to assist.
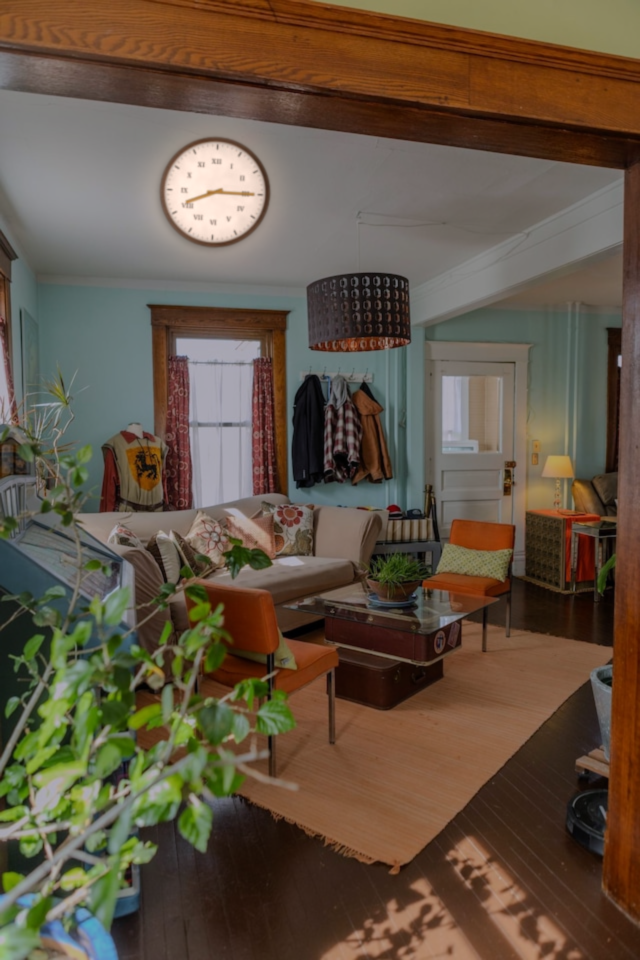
8:15
